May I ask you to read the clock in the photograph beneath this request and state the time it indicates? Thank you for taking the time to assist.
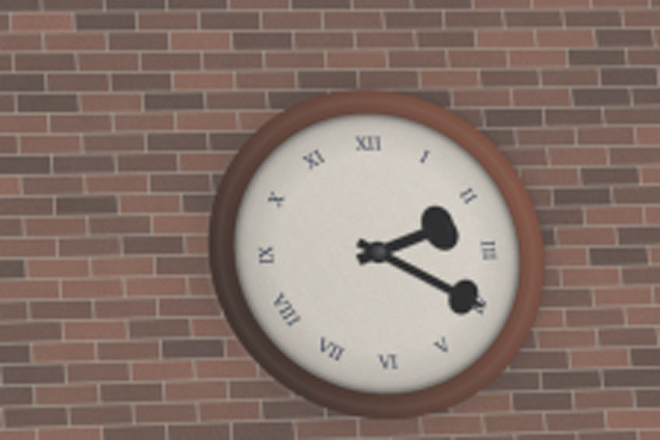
2:20
